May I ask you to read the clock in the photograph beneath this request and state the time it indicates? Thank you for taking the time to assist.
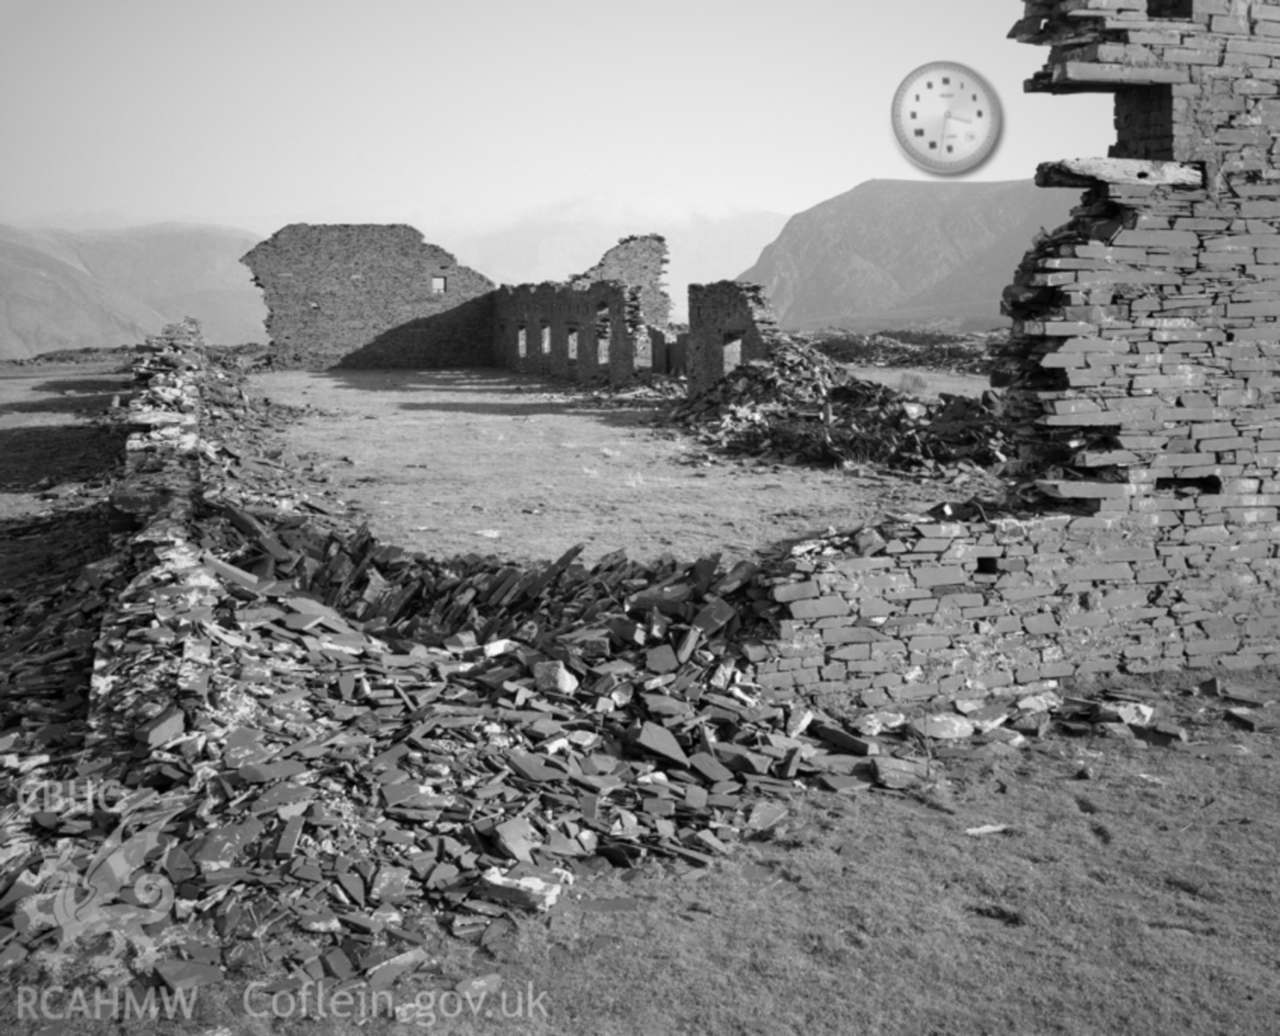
3:32
